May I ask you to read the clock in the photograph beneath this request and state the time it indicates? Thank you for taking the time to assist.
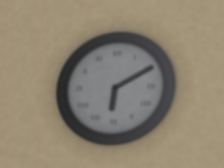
6:10
